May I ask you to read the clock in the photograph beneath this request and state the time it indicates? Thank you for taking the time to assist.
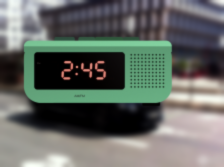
2:45
